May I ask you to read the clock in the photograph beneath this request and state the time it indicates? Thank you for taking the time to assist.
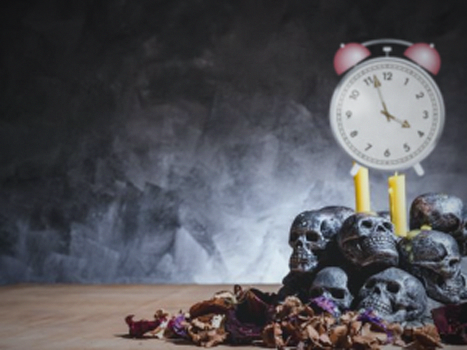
3:57
